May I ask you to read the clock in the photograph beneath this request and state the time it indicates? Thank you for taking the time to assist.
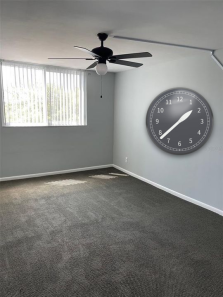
1:38
